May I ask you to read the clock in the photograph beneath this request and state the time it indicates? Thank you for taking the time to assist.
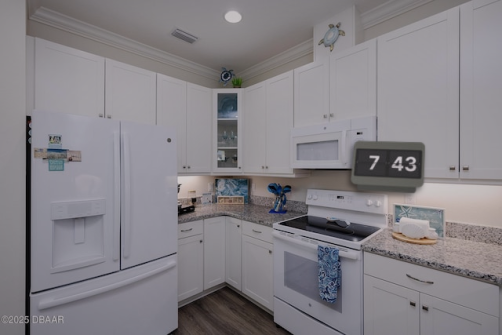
7:43
